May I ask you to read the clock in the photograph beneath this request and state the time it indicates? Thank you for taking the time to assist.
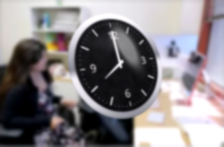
8:00
